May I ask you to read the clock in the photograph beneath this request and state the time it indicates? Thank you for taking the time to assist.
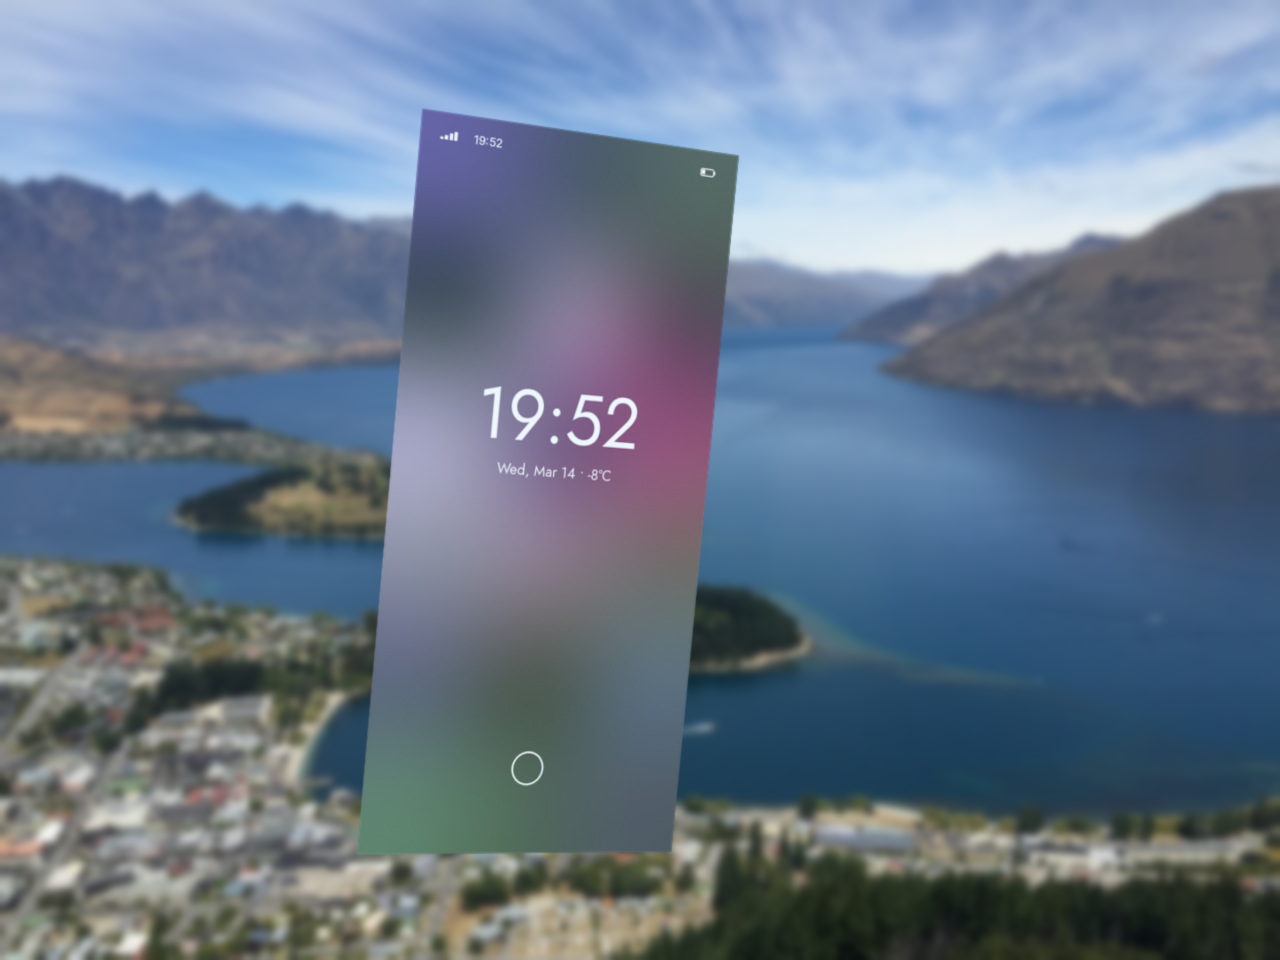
19:52
